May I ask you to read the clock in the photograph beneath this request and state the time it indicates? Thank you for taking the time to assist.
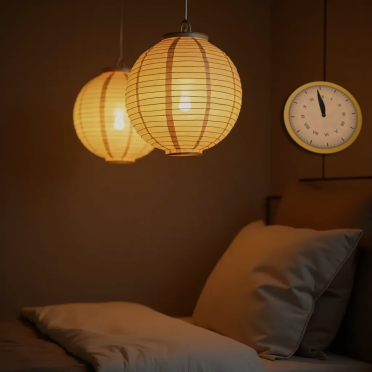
11:59
